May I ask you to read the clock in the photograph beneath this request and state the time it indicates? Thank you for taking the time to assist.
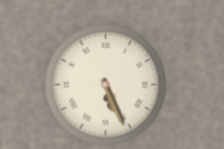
5:26
